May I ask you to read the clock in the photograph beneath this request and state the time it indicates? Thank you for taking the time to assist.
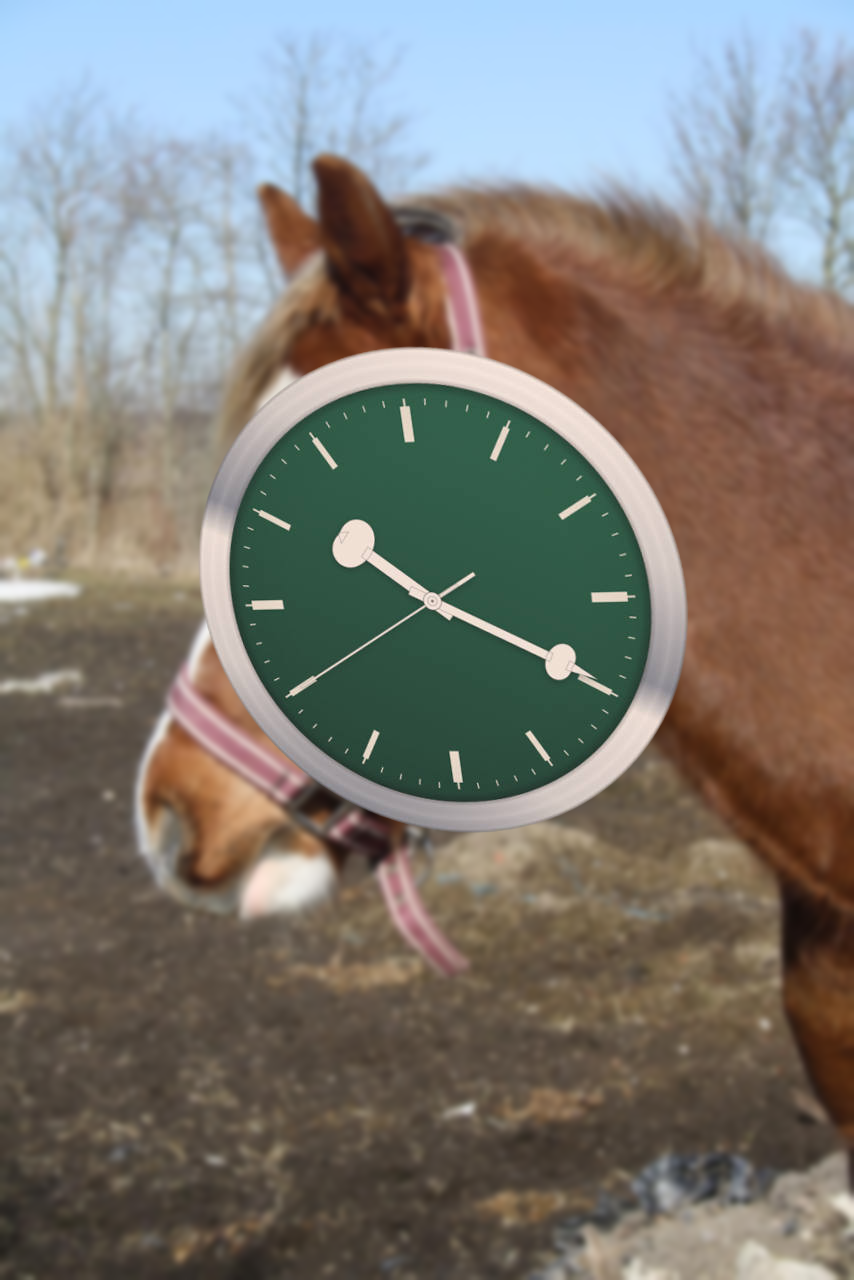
10:19:40
